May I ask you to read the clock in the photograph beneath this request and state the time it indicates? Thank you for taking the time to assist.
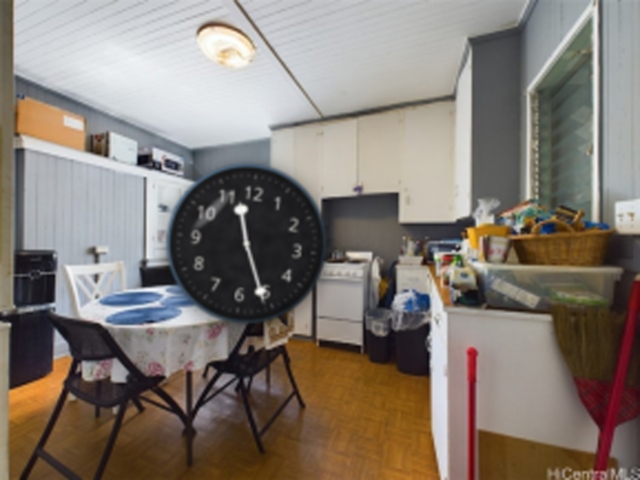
11:26
